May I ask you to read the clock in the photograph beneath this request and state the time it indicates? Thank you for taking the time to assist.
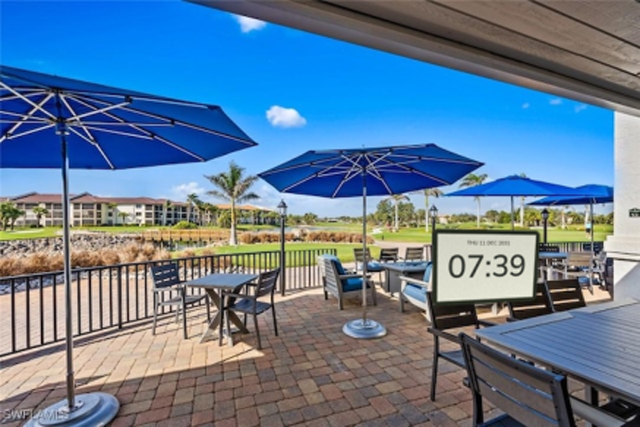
7:39
